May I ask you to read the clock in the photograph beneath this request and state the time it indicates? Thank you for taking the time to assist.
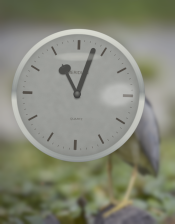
11:03
